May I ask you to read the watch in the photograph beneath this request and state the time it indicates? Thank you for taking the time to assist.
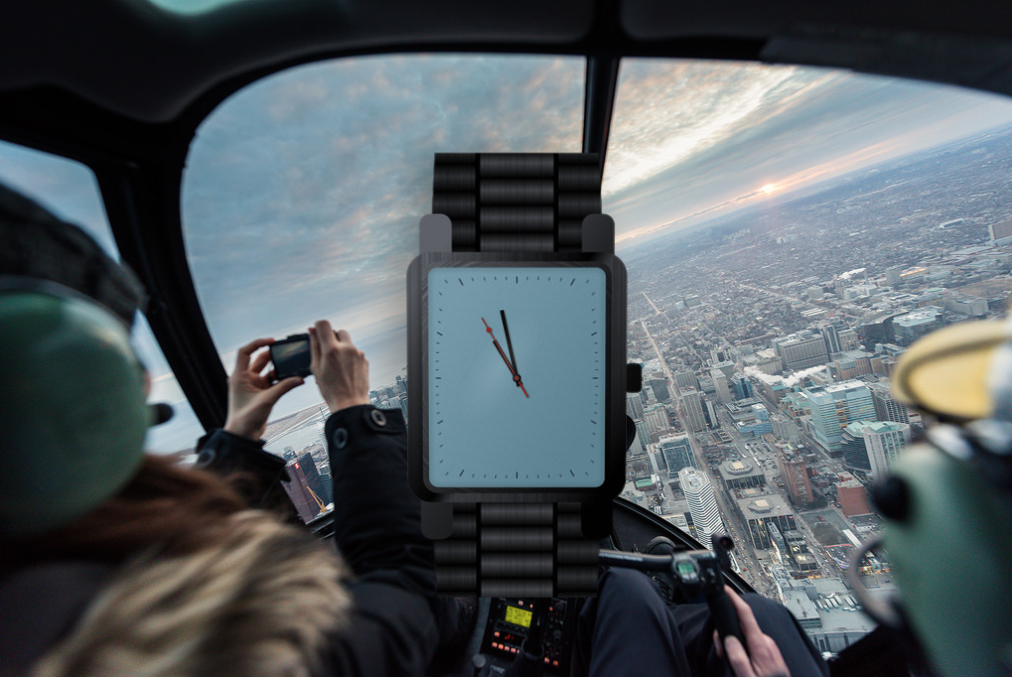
10:57:55
